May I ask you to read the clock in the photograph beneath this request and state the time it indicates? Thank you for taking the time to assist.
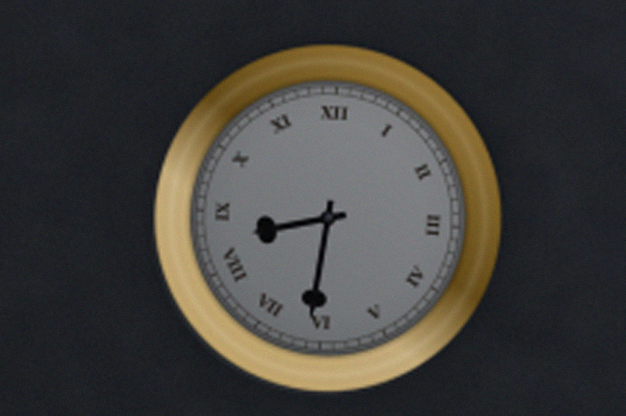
8:31
